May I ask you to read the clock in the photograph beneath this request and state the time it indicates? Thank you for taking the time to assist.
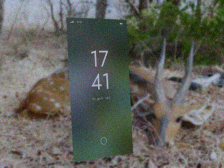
17:41
